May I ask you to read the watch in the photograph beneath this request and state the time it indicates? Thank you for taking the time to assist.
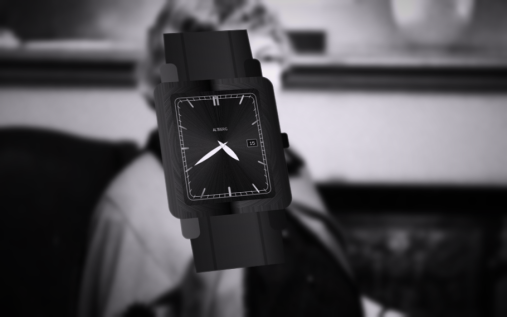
4:40
